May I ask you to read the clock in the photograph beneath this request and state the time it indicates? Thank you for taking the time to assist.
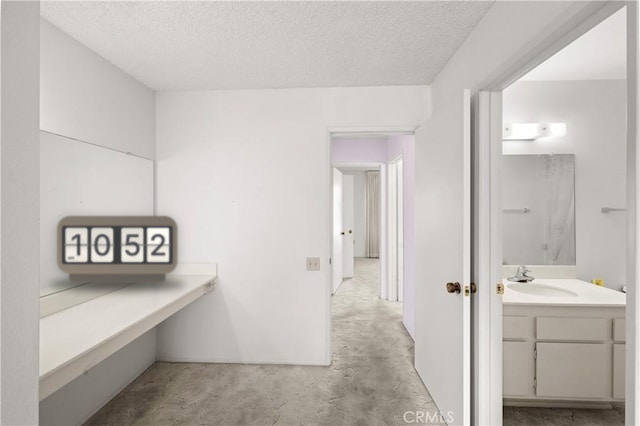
10:52
